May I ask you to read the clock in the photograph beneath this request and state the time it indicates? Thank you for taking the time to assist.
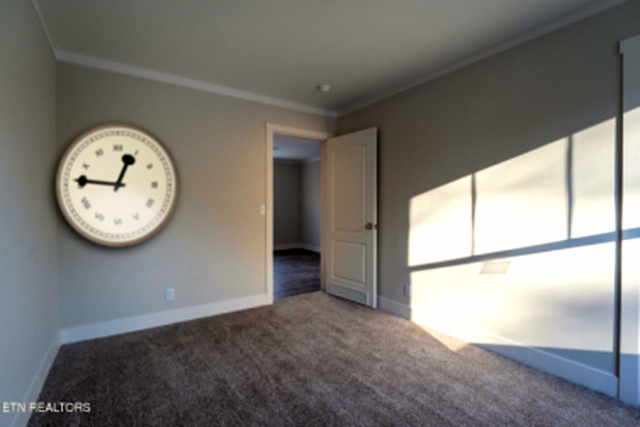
12:46
